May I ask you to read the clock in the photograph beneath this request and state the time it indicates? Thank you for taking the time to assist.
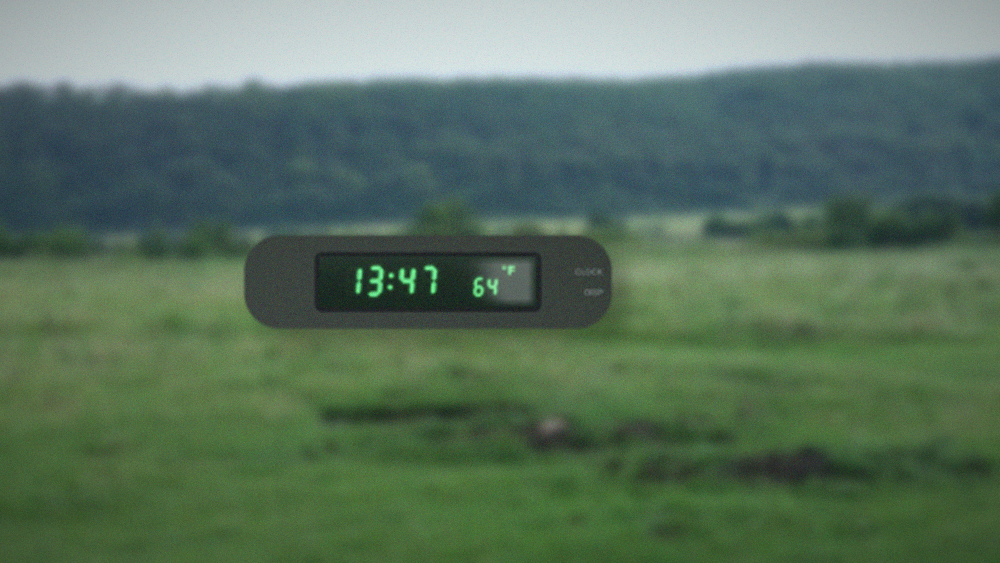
13:47
